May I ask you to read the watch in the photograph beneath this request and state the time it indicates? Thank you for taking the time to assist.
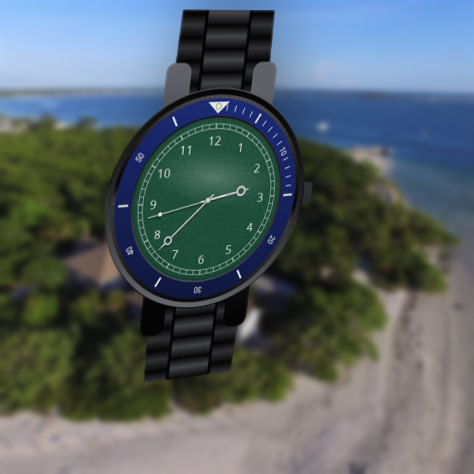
2:37:43
